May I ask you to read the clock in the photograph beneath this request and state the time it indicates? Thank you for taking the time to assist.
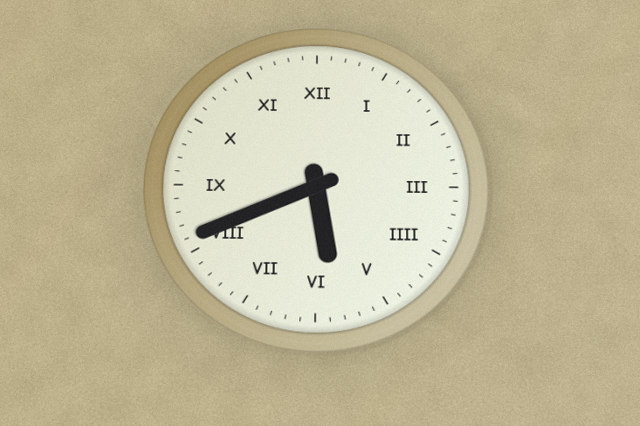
5:41
